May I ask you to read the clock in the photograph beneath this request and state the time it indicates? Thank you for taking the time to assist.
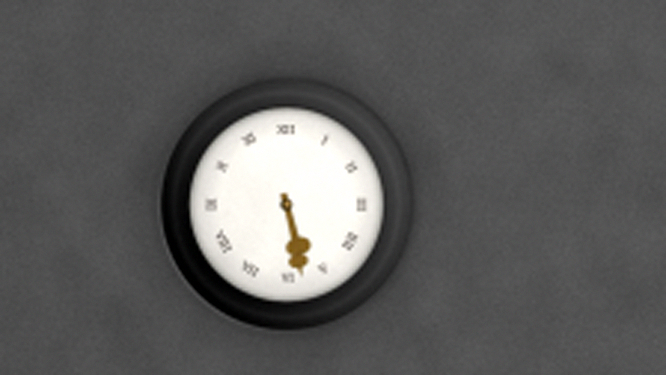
5:28
